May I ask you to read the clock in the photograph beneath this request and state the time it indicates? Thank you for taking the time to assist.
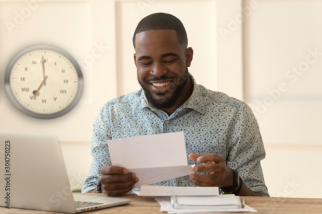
6:59
